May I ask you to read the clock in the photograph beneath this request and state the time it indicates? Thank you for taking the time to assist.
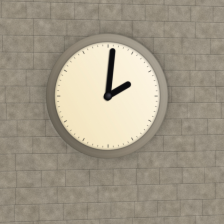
2:01
